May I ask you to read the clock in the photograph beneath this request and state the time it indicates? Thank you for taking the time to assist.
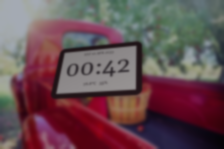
0:42
